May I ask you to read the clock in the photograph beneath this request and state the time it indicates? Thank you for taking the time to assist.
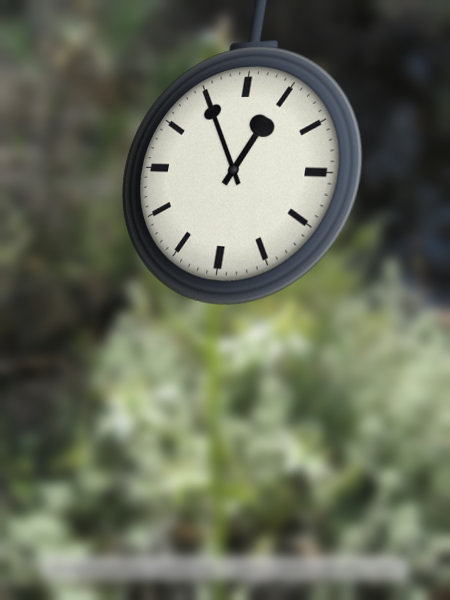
12:55
